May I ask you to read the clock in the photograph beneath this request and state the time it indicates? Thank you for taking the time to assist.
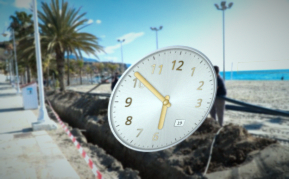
5:51
